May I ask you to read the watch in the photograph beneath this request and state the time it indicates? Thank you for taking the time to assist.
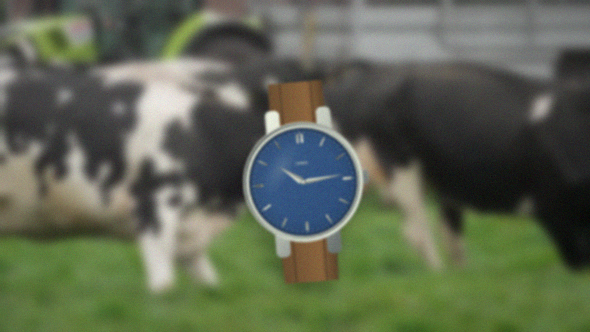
10:14
